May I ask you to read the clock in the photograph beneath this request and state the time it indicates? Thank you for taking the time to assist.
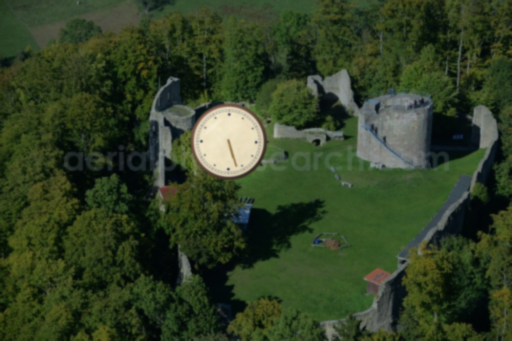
5:27
